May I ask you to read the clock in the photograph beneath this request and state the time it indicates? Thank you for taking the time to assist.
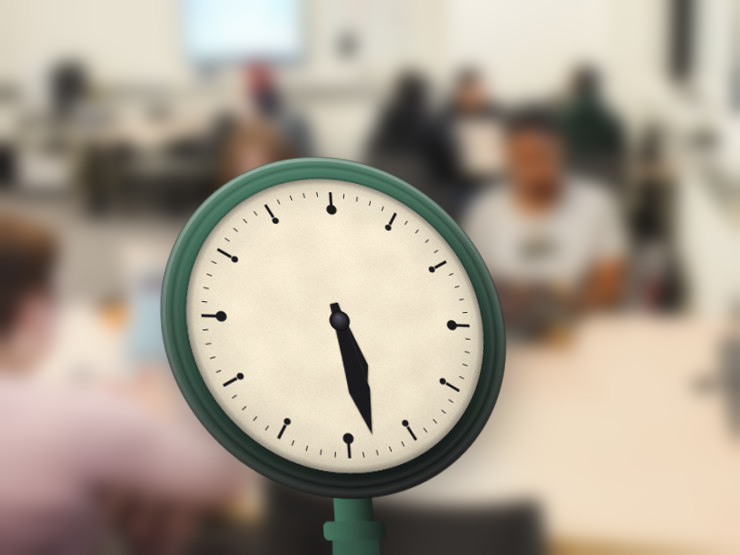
5:28
